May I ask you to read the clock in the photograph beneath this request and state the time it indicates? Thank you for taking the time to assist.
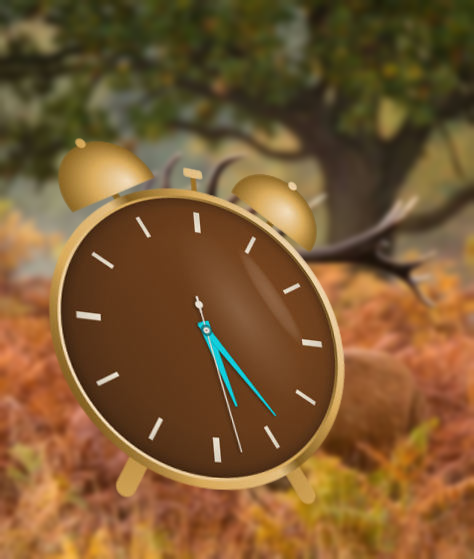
5:23:28
